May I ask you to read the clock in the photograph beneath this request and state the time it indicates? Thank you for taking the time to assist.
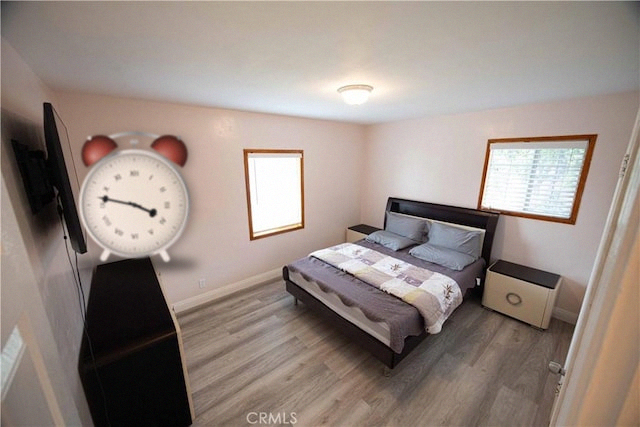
3:47
